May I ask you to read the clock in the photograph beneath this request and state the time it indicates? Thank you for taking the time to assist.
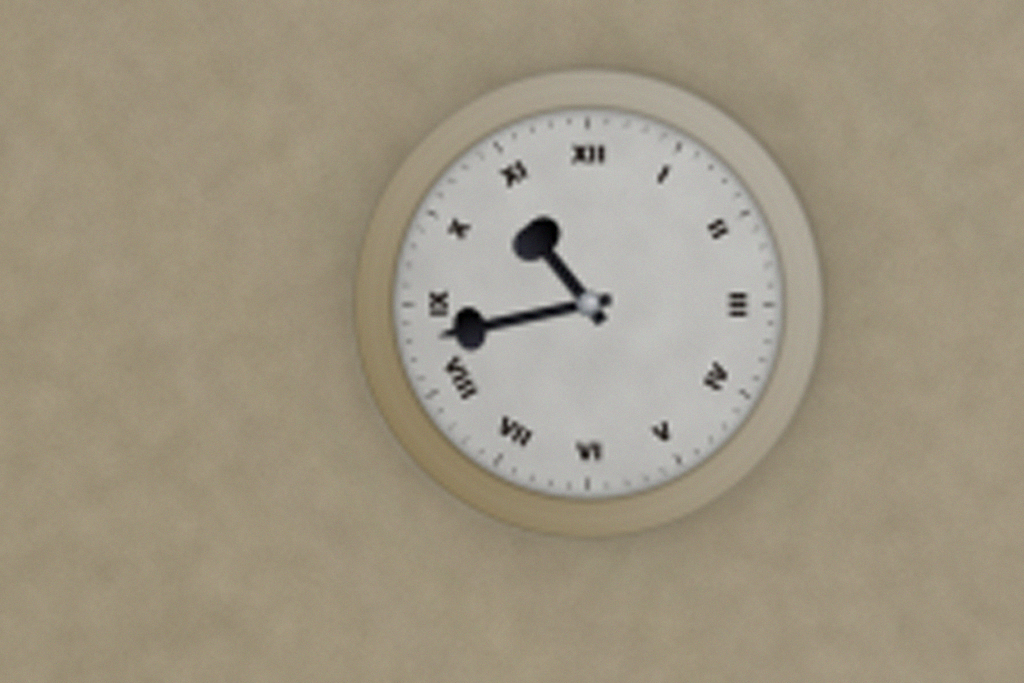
10:43
